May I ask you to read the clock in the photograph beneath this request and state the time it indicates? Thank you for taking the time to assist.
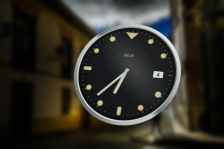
6:37
